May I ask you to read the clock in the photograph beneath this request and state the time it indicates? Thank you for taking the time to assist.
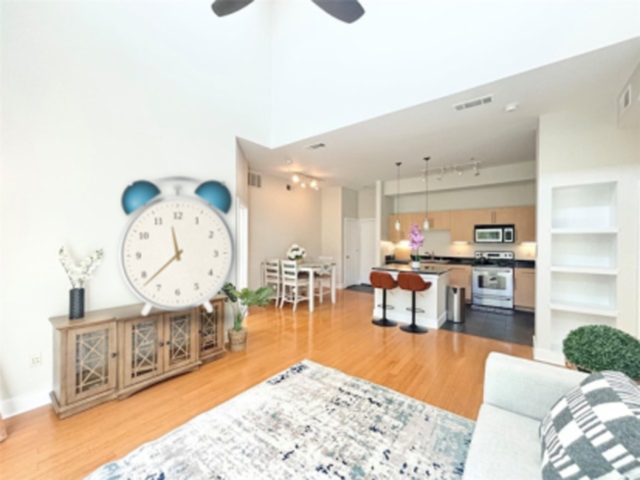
11:38
